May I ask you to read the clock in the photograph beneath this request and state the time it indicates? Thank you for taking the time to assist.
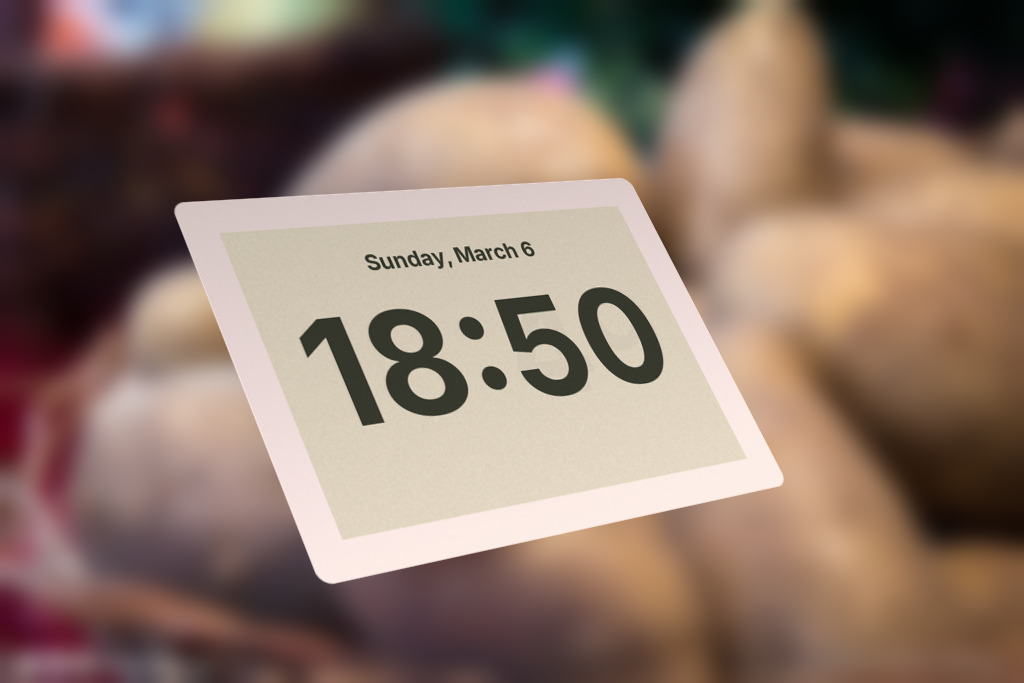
18:50
